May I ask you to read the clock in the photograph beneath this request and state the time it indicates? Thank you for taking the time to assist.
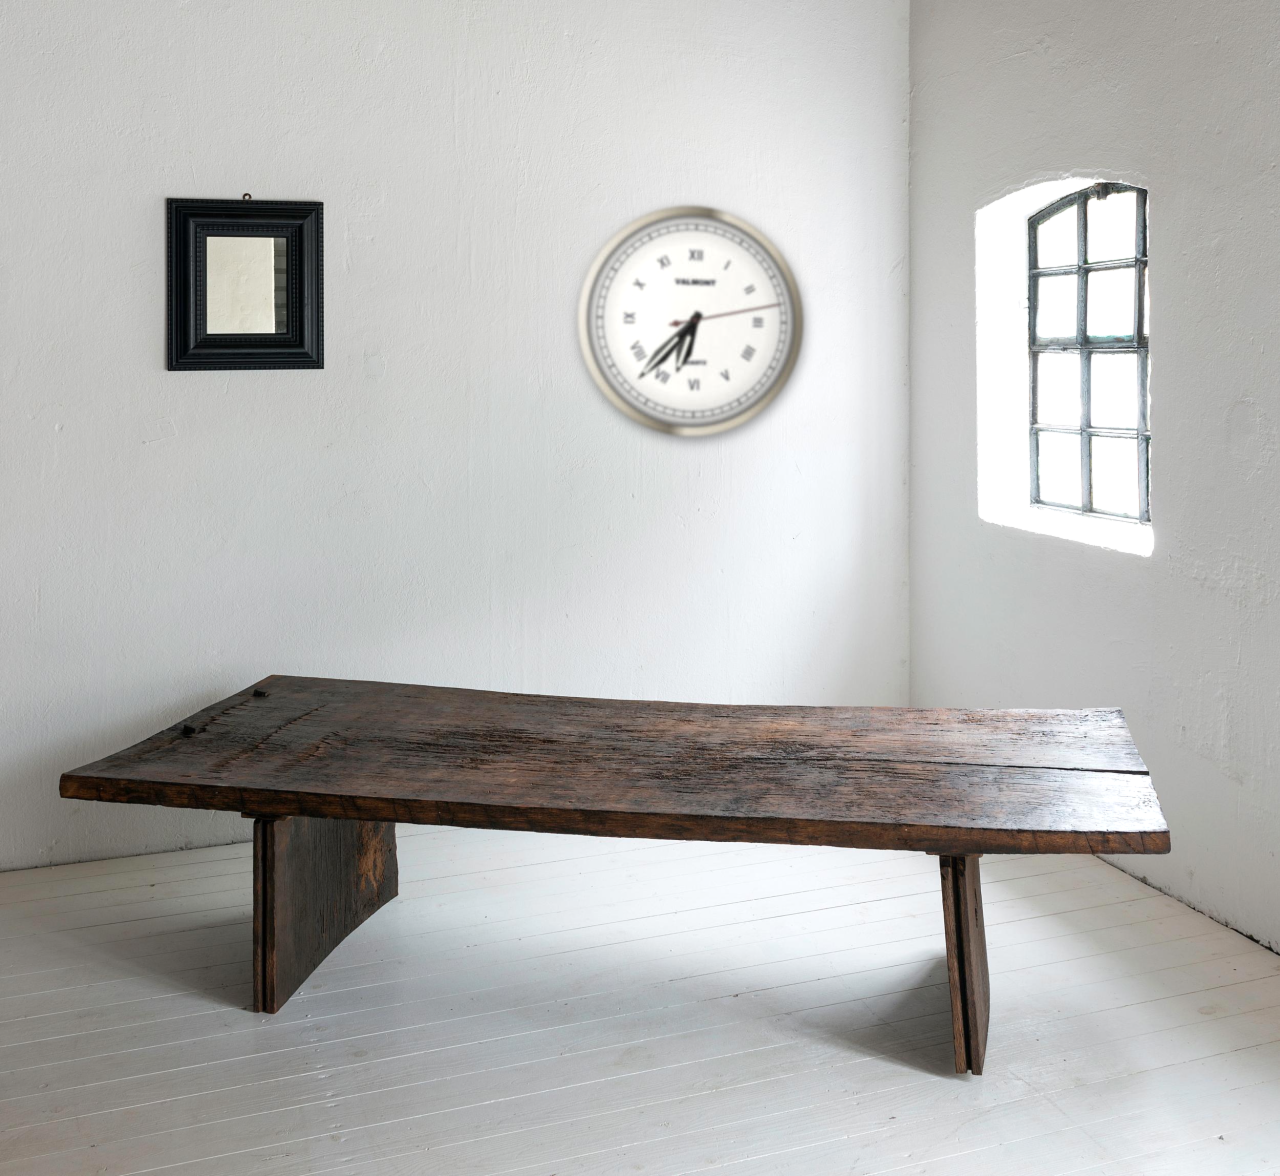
6:37:13
